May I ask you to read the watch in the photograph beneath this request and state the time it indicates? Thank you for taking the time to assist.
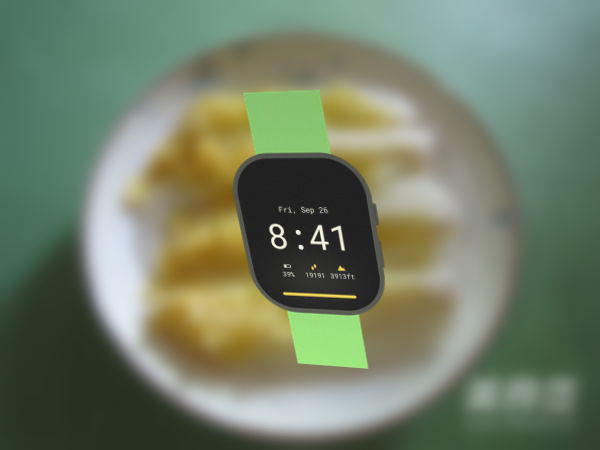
8:41
